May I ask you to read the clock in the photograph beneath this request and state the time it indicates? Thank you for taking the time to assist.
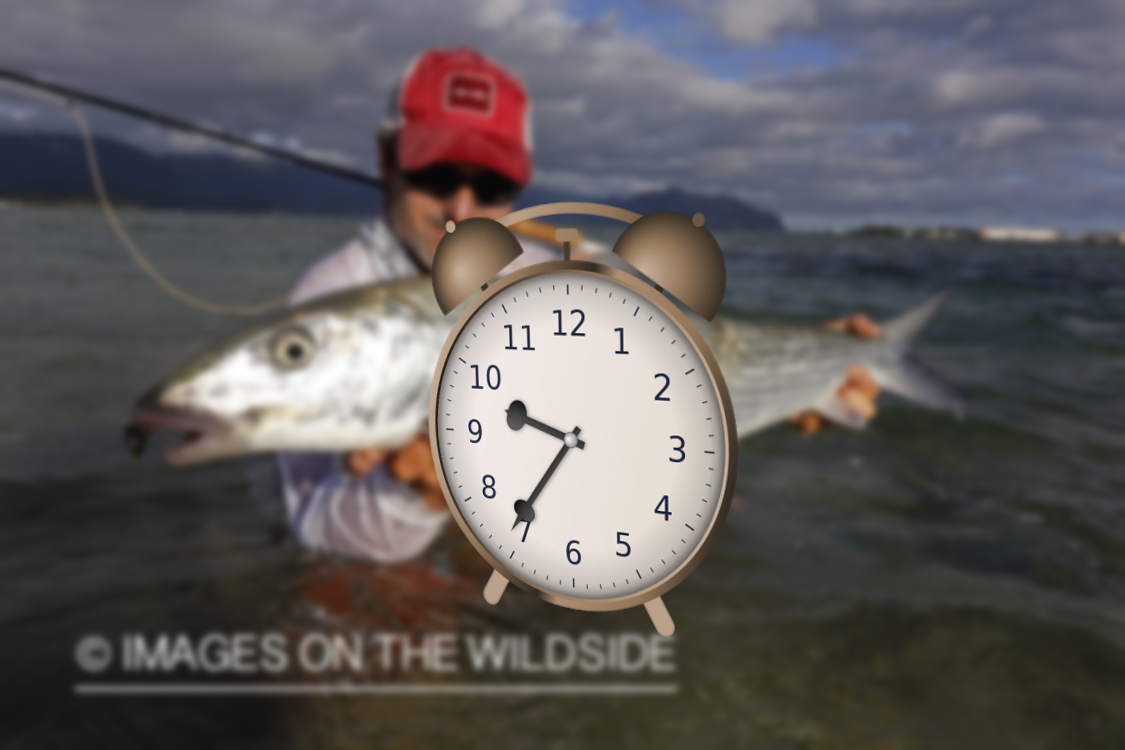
9:36
